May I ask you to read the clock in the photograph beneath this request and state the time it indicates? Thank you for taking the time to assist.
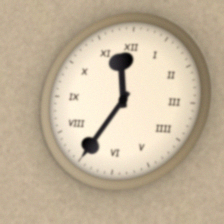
11:35
